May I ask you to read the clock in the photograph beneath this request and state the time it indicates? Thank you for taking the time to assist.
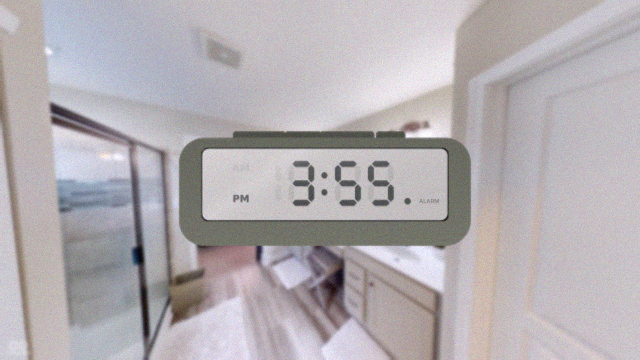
3:55
